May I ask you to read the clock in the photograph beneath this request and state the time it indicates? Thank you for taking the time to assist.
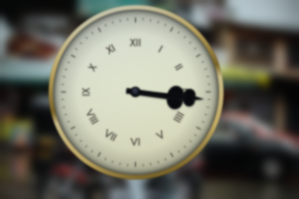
3:16
